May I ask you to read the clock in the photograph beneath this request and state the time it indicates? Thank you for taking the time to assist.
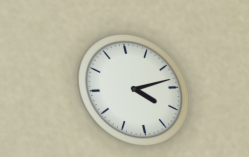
4:13
